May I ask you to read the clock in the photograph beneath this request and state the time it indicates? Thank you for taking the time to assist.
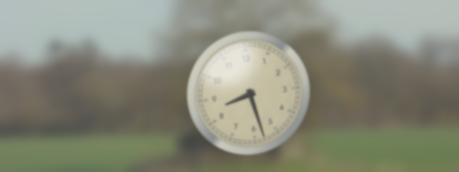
8:28
